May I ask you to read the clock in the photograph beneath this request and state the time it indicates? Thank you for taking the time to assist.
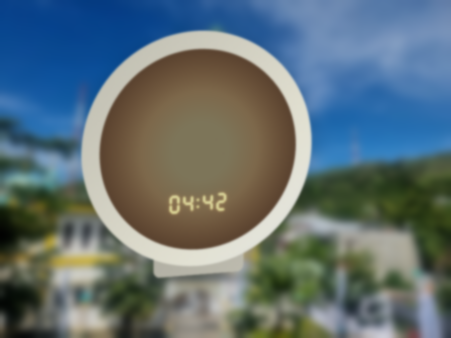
4:42
